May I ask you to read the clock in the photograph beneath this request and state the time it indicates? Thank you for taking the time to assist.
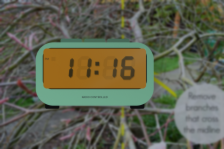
11:16
